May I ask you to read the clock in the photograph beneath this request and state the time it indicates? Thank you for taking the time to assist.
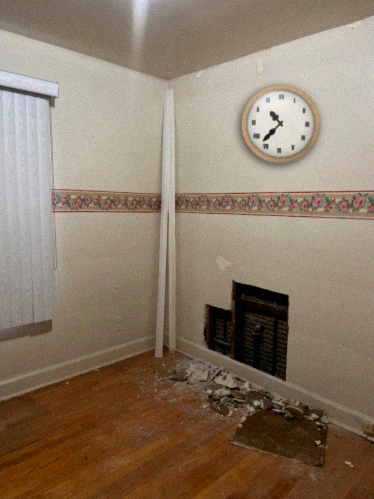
10:37
